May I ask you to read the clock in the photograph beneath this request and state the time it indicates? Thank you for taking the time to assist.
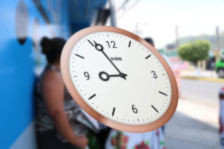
8:56
